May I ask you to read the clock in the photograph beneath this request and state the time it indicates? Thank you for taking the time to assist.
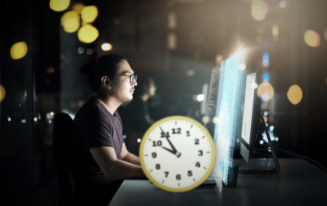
9:55
